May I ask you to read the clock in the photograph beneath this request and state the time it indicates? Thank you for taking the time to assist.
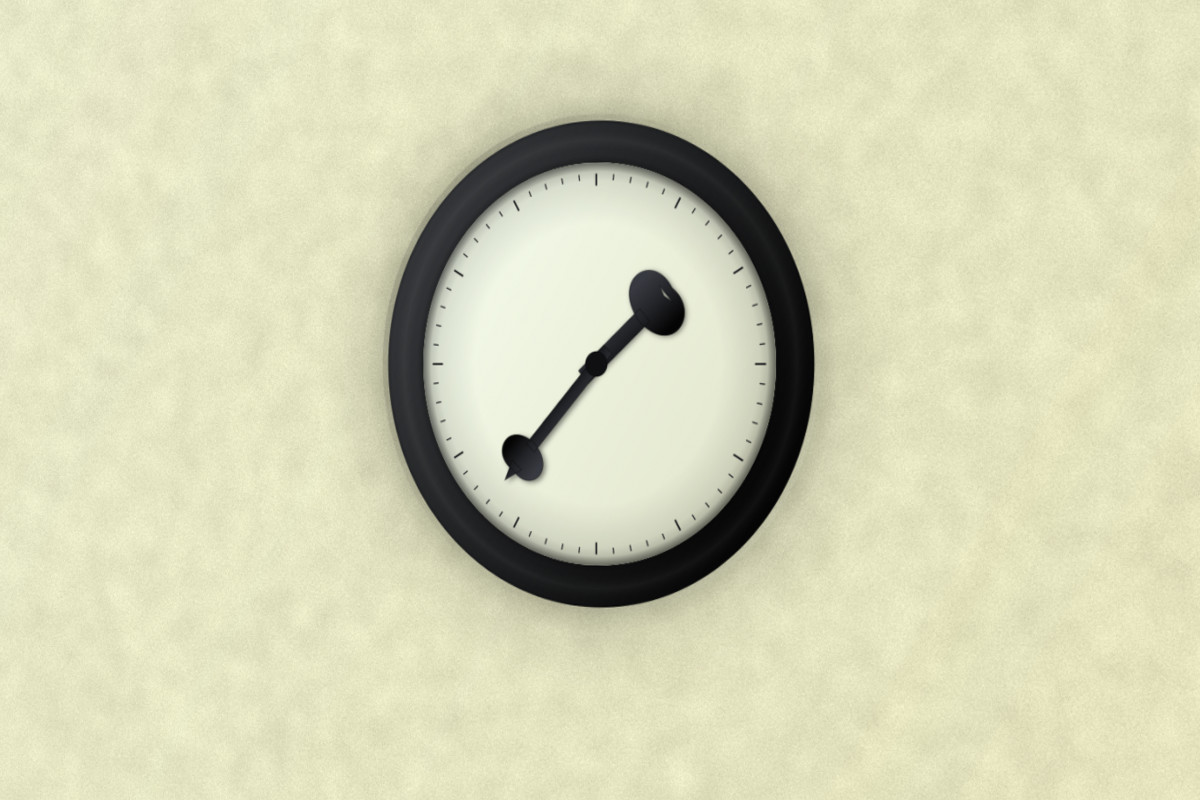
1:37
